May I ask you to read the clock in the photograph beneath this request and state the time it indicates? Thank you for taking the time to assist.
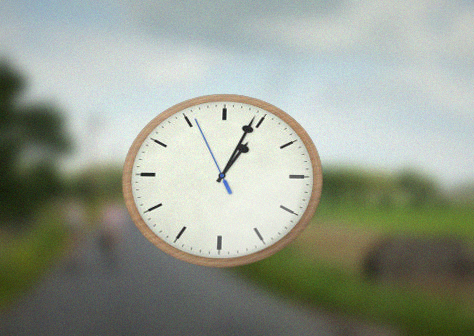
1:03:56
